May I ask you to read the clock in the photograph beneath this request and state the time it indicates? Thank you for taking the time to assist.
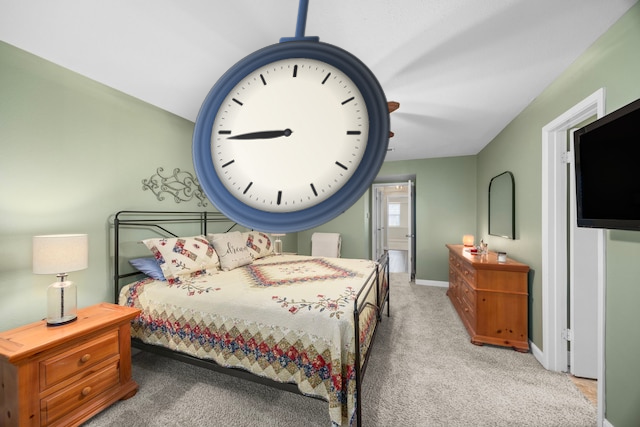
8:44
